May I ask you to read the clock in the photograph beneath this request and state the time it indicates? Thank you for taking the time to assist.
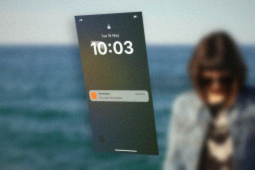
10:03
